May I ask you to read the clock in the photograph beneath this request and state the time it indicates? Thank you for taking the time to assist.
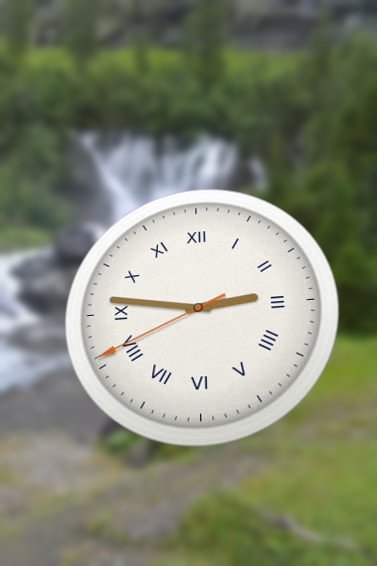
2:46:41
